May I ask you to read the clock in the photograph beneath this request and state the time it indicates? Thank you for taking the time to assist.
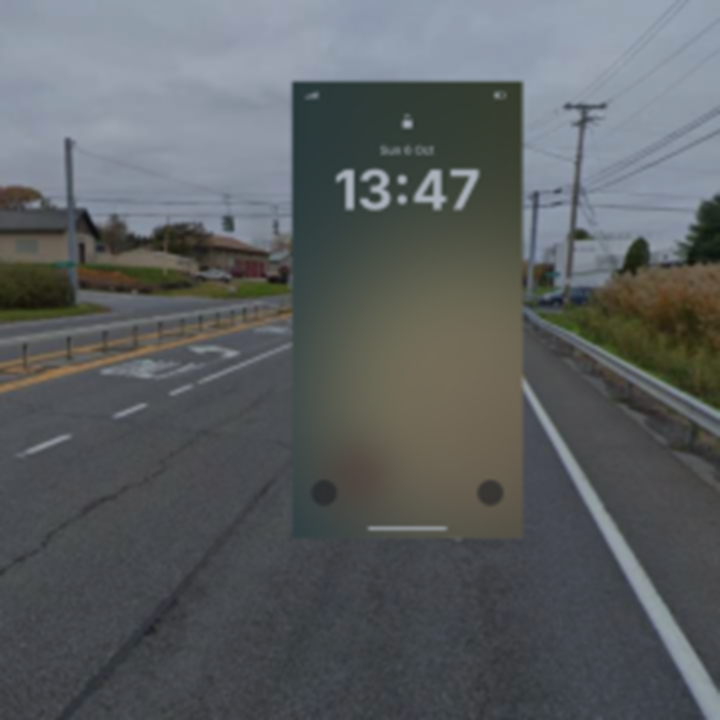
13:47
